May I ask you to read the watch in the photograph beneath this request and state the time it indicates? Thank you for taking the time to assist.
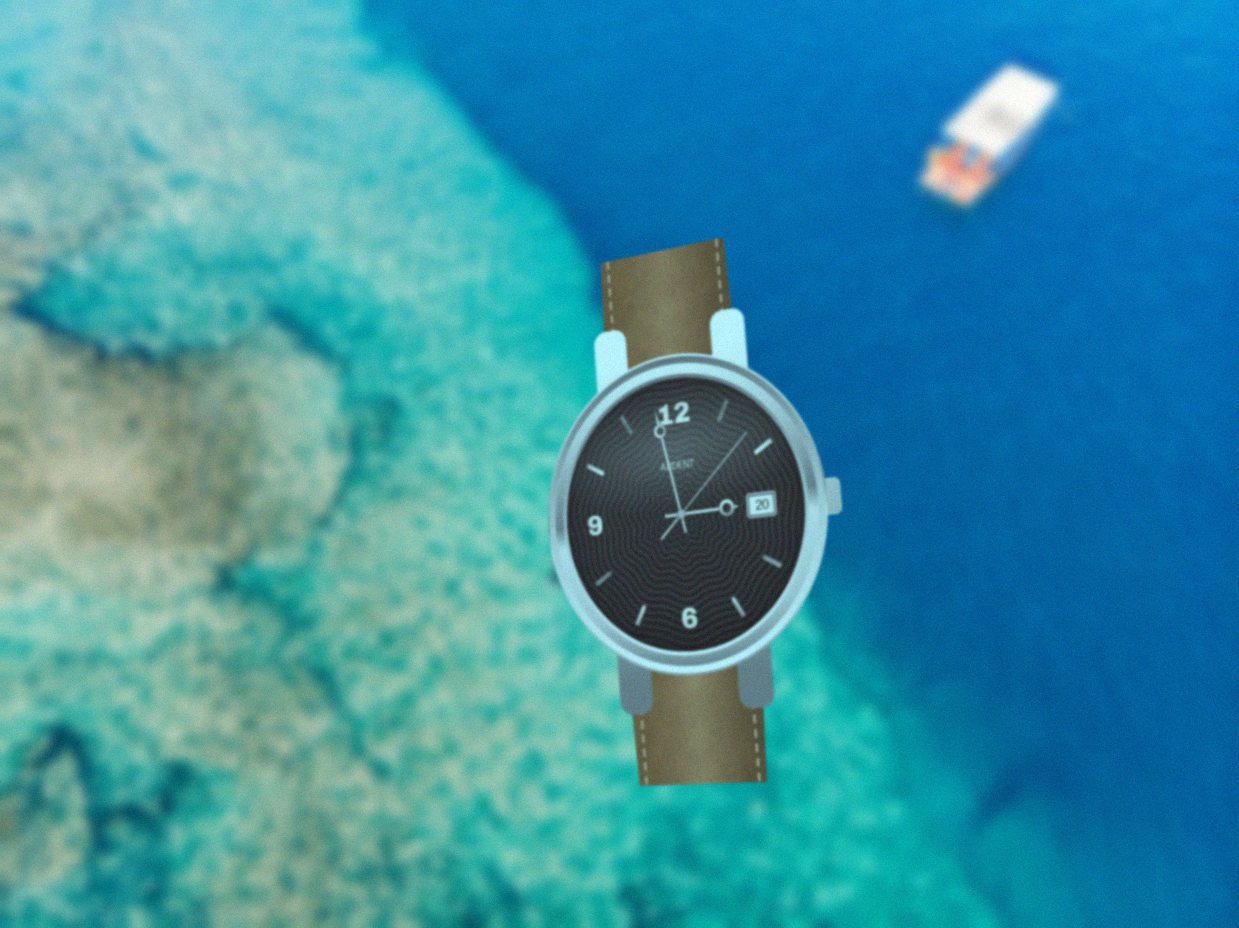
2:58:08
